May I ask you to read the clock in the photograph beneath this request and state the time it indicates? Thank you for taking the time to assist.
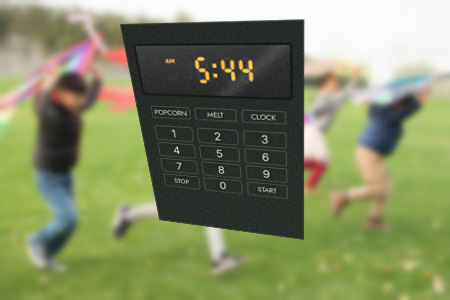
5:44
